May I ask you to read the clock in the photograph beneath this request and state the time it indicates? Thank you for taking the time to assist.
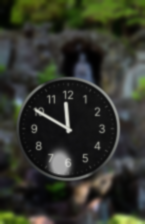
11:50
